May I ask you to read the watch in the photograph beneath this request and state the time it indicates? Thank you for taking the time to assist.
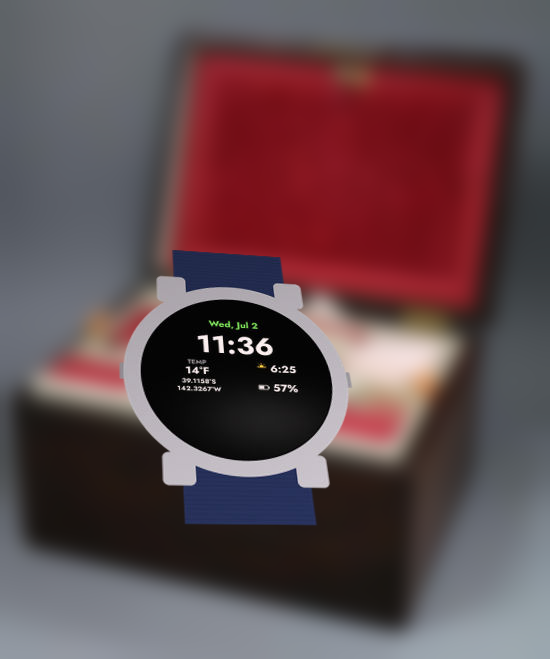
11:36
